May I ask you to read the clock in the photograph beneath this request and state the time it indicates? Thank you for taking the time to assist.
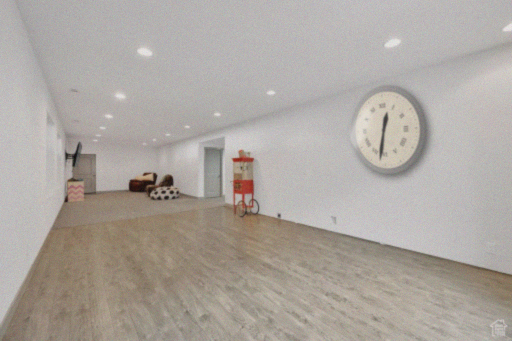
12:32
